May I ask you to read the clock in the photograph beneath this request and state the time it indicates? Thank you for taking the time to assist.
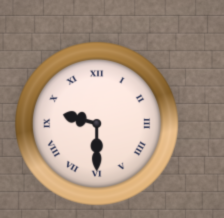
9:30
